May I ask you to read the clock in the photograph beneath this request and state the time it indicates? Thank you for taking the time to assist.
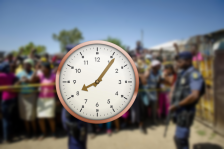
8:06
